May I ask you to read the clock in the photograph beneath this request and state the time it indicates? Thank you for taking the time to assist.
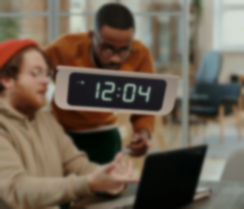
12:04
